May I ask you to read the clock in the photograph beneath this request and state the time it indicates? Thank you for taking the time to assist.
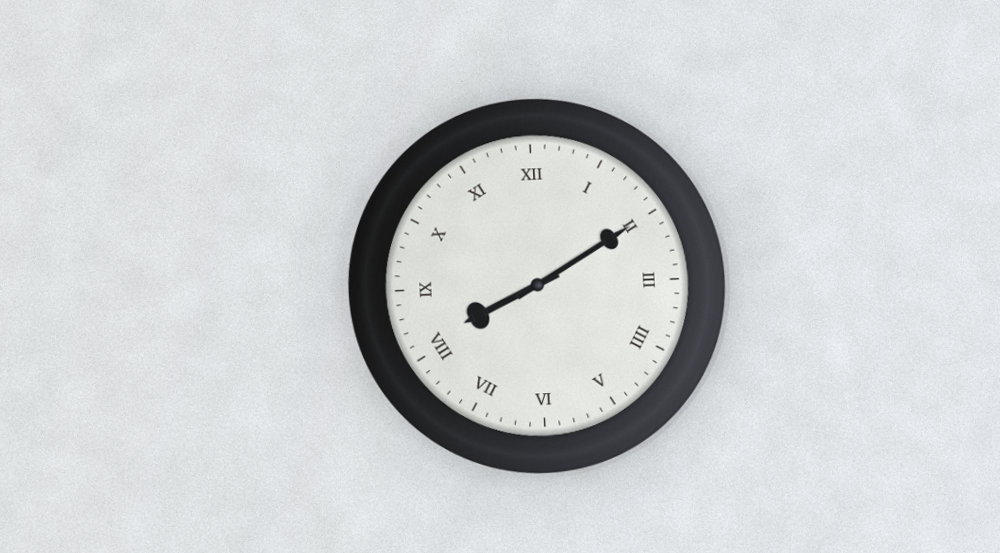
8:10
